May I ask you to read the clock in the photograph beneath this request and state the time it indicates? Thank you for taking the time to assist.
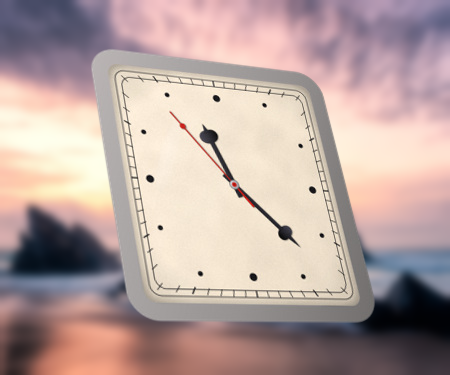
11:22:54
